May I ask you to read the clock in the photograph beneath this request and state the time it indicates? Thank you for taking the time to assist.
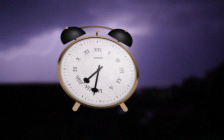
7:32
